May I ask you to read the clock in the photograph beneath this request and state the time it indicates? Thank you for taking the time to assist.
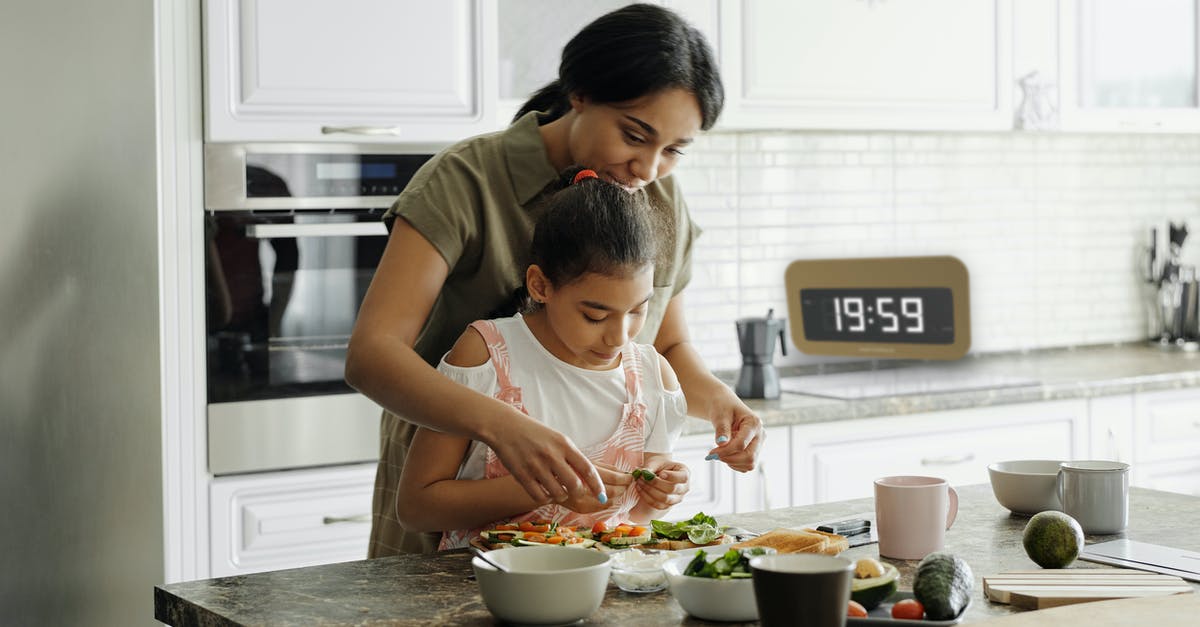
19:59
